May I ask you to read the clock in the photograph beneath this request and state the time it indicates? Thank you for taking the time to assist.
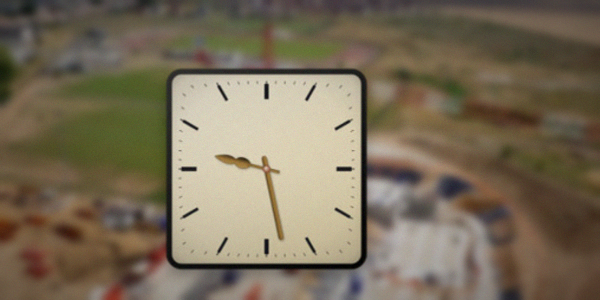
9:28
